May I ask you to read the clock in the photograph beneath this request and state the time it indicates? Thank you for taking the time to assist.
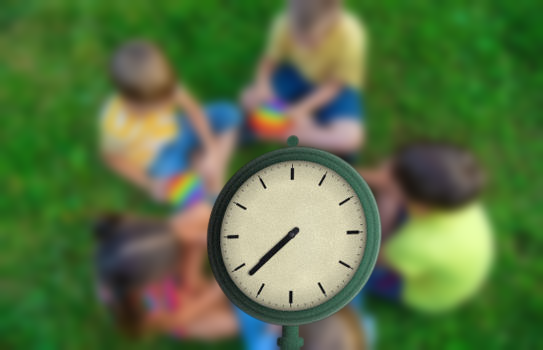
7:38
